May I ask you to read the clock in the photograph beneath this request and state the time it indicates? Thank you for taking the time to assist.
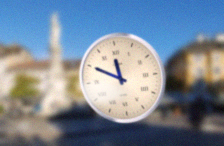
11:50
